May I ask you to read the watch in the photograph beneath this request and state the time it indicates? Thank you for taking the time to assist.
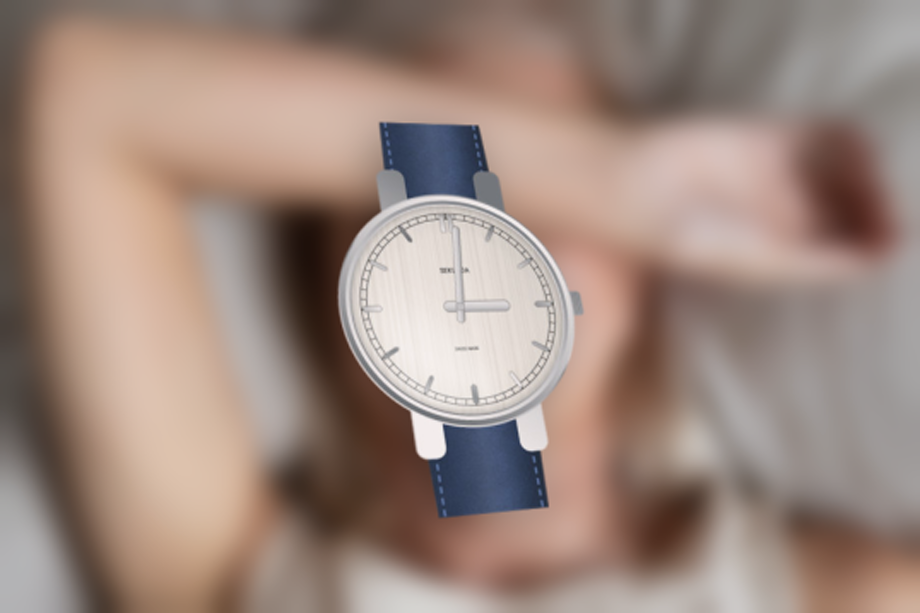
3:01
